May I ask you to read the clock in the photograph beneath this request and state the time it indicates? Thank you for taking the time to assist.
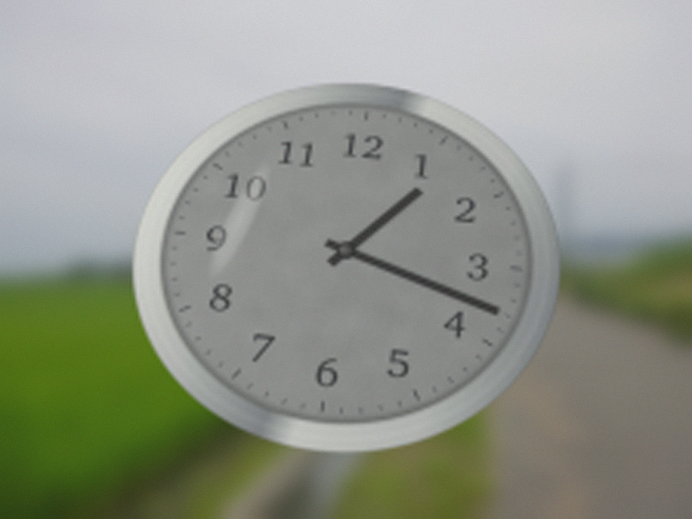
1:18
